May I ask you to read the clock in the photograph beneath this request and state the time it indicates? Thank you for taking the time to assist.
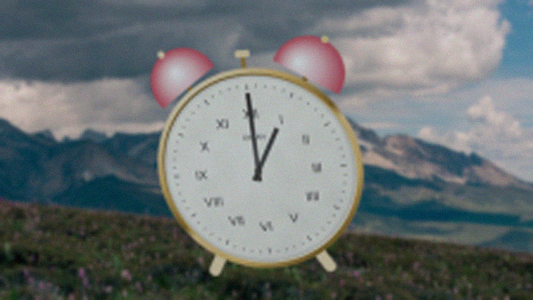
1:00
